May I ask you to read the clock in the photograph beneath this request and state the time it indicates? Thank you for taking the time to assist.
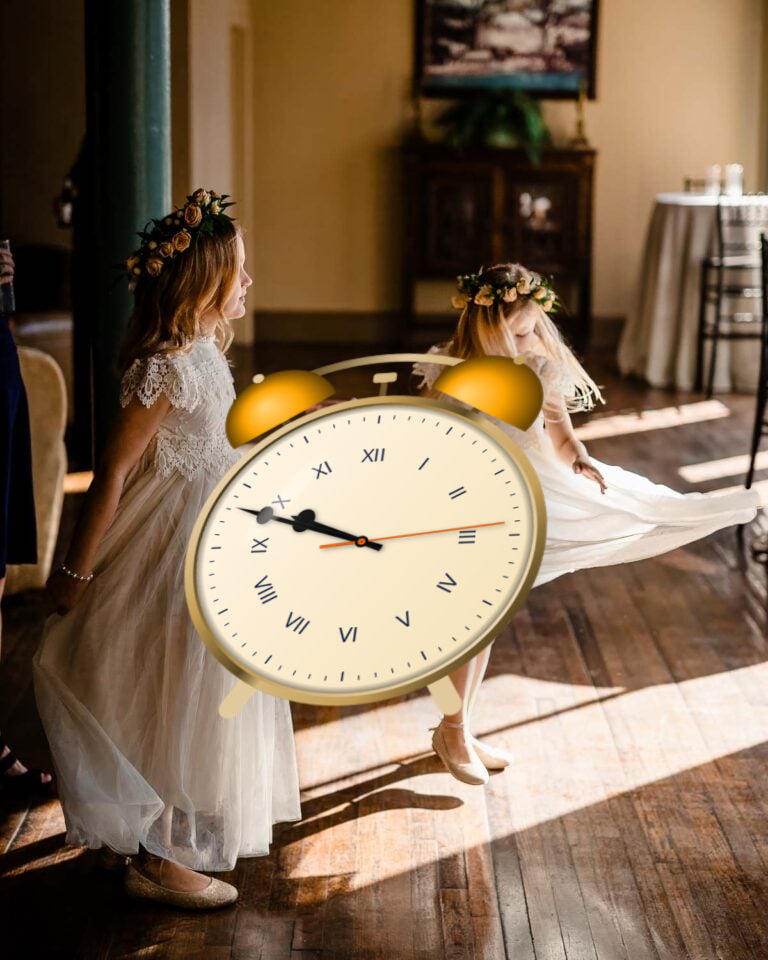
9:48:14
